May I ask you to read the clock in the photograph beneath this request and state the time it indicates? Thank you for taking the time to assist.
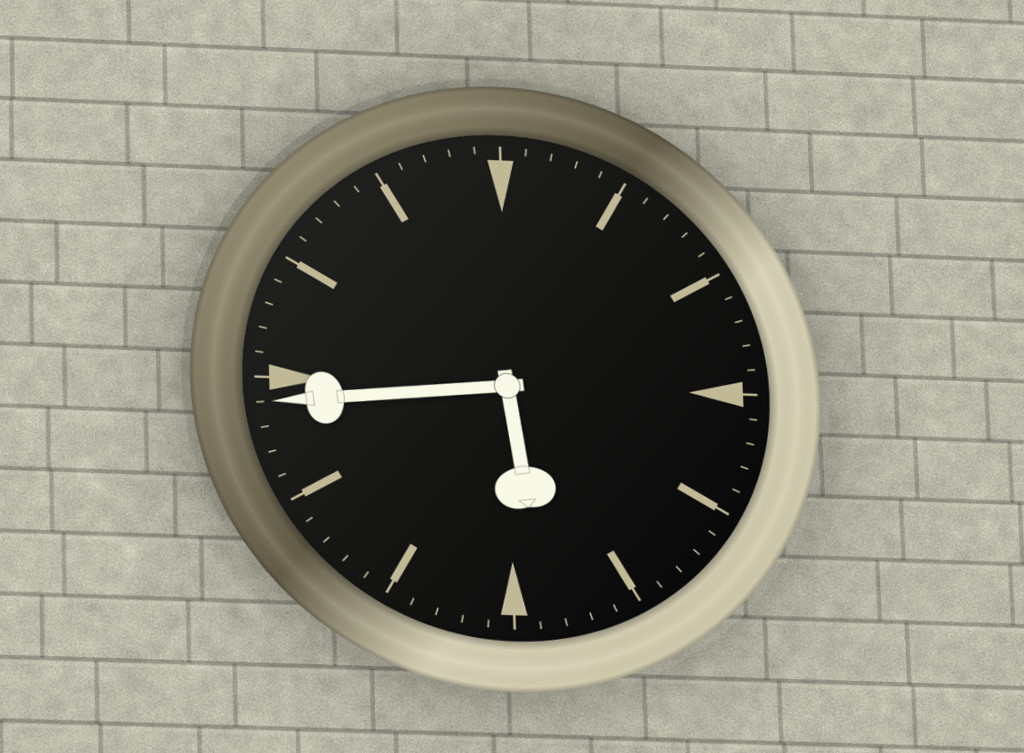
5:44
